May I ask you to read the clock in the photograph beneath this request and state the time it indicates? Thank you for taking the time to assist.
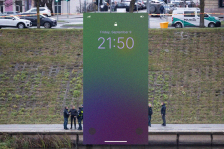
21:50
